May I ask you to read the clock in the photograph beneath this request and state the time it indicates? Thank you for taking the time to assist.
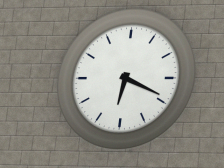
6:19
